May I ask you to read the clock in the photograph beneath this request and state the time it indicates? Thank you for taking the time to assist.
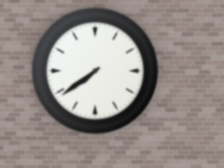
7:39
